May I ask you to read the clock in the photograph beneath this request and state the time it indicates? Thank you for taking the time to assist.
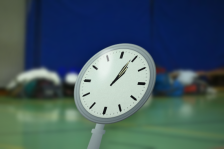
1:04
